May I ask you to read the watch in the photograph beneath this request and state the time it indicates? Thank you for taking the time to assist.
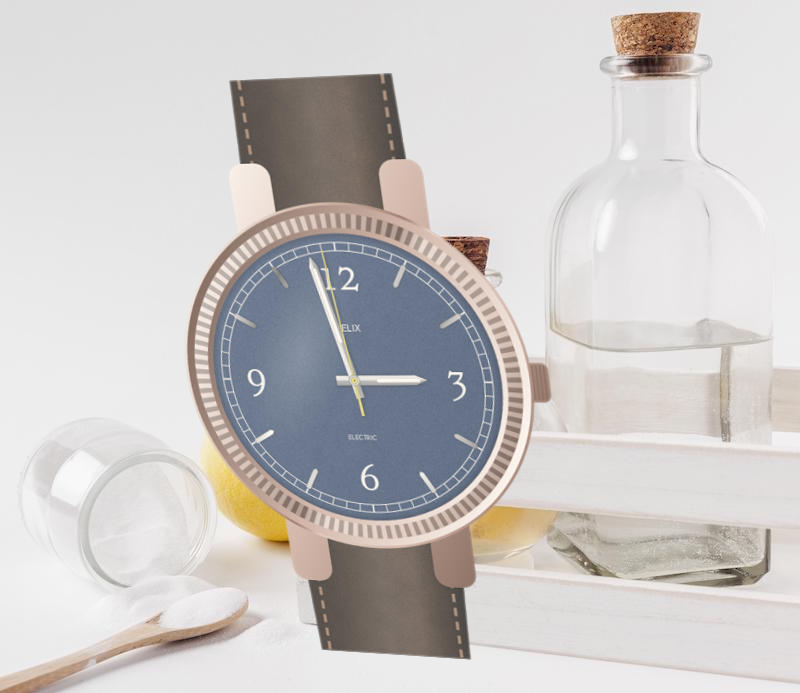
2:57:59
